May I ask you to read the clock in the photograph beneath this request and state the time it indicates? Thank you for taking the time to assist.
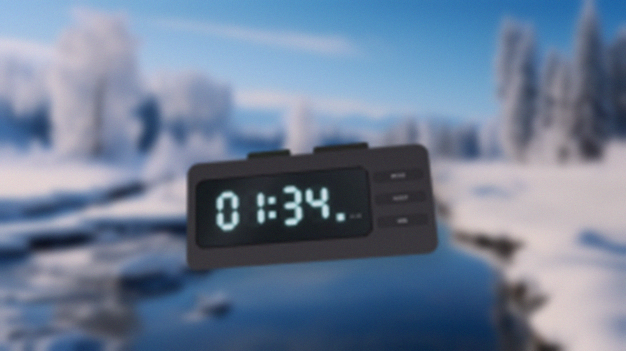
1:34
